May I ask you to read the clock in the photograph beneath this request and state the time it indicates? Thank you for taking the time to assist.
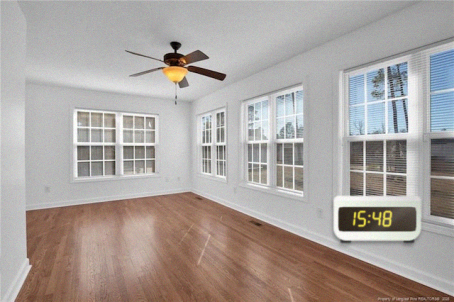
15:48
